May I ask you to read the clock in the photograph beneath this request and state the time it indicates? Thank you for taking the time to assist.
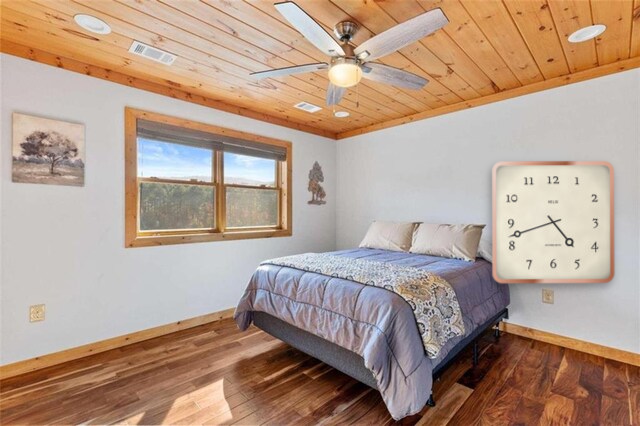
4:42
